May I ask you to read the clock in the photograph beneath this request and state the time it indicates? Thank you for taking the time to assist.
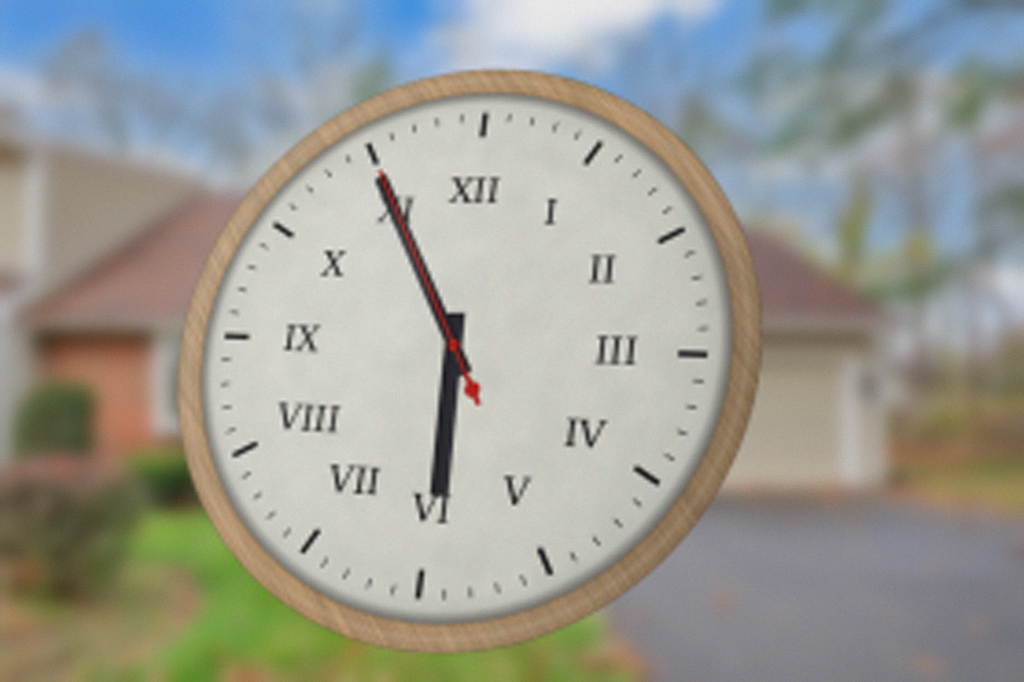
5:54:55
